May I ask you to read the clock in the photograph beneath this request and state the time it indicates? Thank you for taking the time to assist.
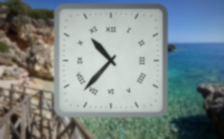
10:37
